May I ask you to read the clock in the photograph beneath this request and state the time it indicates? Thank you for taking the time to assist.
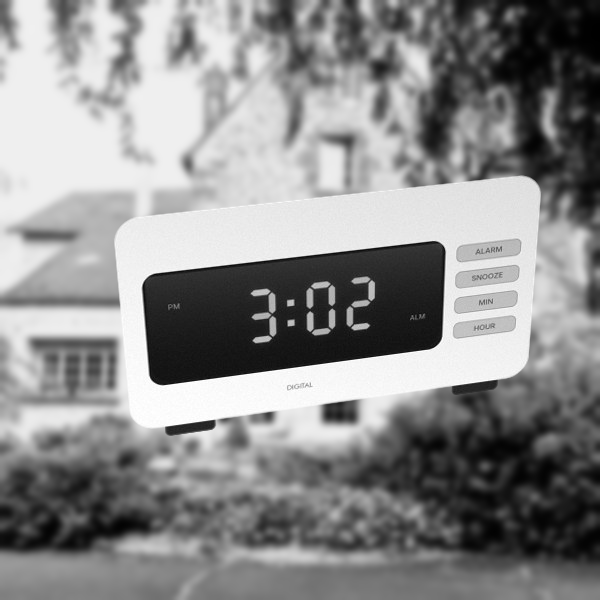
3:02
